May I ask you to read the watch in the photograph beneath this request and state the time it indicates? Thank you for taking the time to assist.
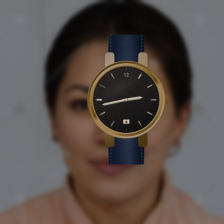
2:43
